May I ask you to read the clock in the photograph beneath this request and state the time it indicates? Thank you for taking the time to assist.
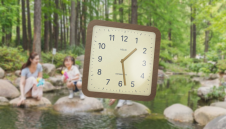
1:28
